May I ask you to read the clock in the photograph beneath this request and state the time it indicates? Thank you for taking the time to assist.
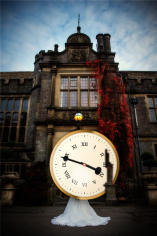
3:48
